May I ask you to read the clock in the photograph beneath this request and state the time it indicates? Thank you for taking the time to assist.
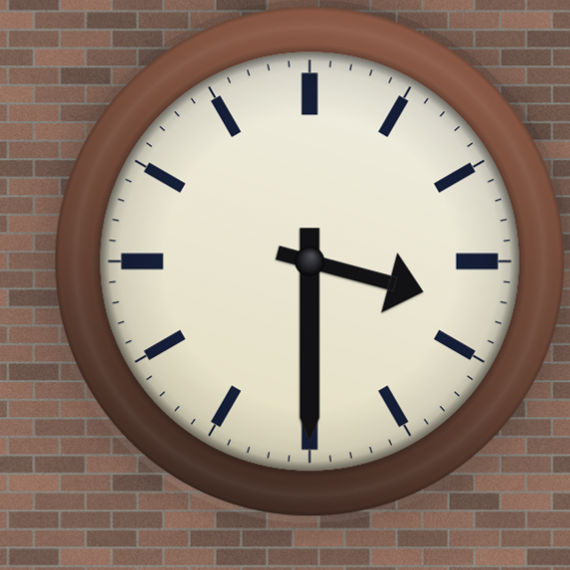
3:30
